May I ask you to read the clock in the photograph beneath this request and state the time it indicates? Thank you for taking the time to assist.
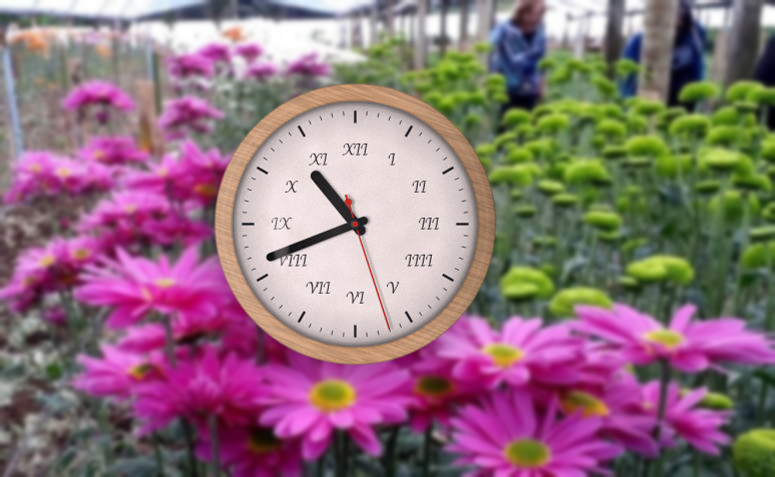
10:41:27
